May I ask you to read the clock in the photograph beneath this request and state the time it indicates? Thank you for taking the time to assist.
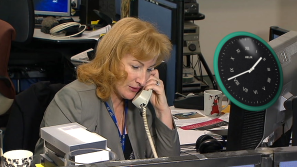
1:42
